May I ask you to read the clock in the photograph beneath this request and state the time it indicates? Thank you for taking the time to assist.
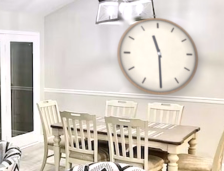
11:30
